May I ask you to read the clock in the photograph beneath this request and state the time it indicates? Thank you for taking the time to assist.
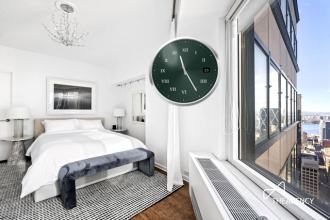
11:25
